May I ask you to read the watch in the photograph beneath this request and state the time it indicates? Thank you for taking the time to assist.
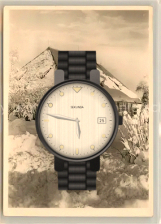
5:47
